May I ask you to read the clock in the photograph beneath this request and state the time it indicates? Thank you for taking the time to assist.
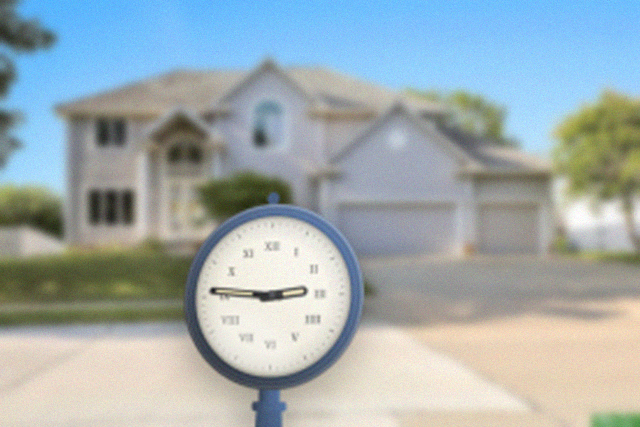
2:46
